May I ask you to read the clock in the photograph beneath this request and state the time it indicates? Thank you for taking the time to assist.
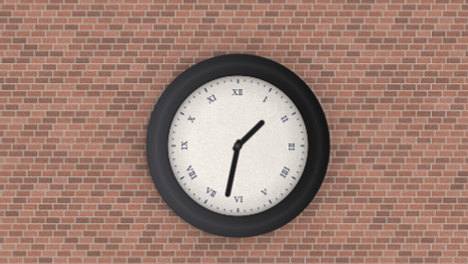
1:32
